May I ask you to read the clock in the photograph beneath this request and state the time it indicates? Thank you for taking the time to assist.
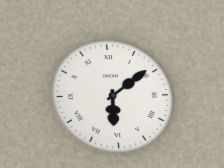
6:09
